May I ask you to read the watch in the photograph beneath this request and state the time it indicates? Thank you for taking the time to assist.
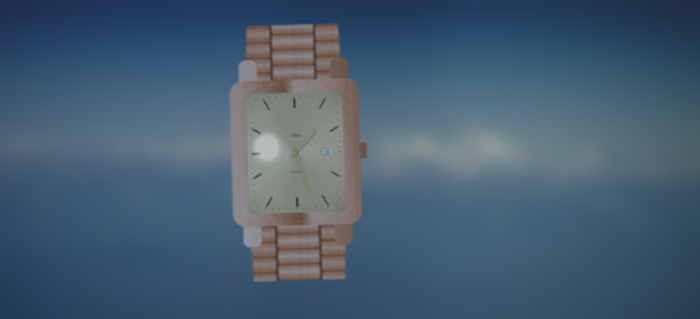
1:27
